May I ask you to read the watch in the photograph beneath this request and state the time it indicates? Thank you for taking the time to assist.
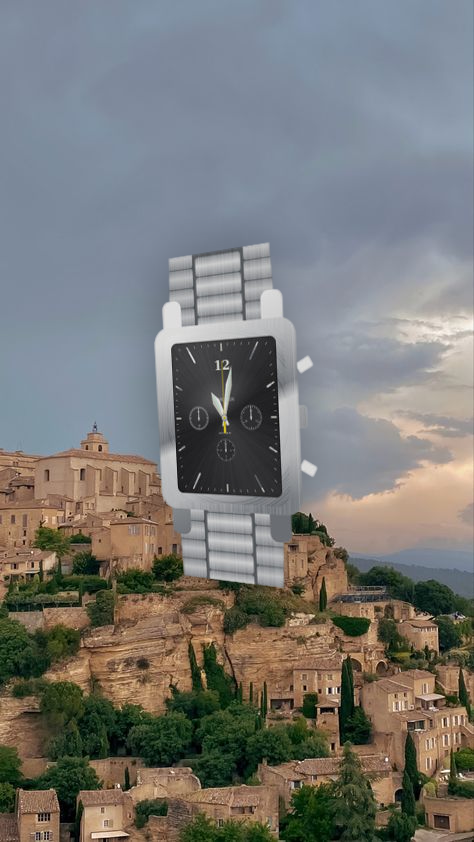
11:02
